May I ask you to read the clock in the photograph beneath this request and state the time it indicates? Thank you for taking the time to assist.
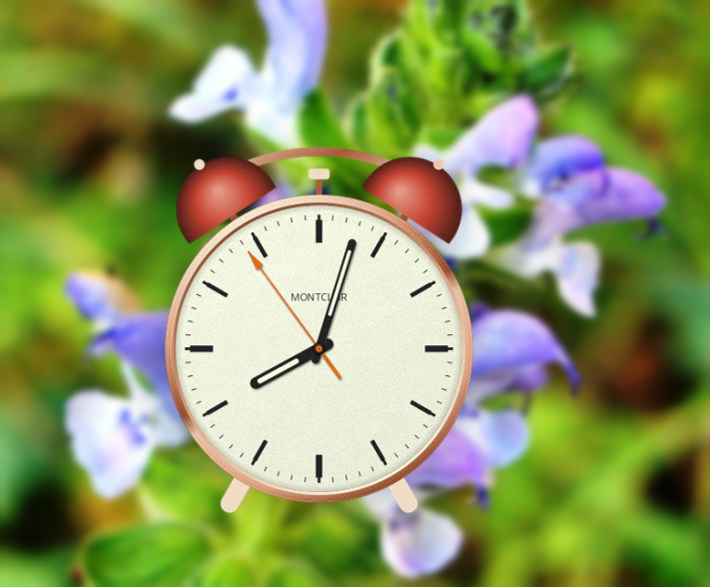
8:02:54
